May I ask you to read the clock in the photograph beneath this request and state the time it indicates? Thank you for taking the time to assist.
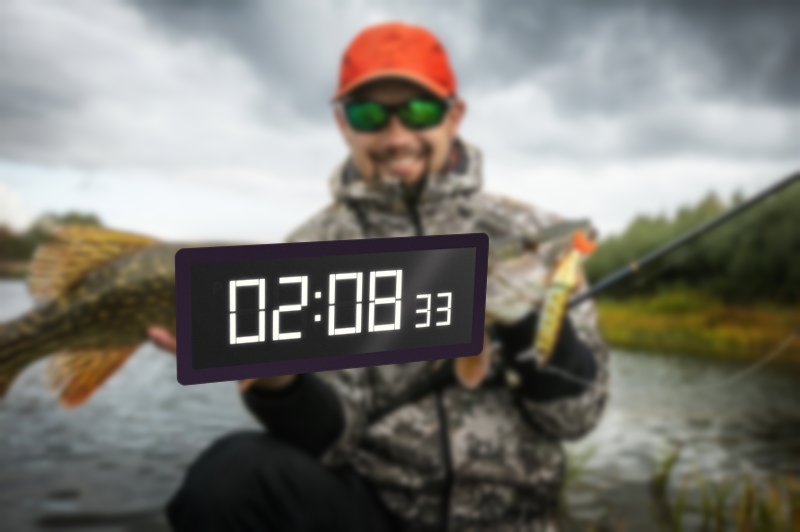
2:08:33
